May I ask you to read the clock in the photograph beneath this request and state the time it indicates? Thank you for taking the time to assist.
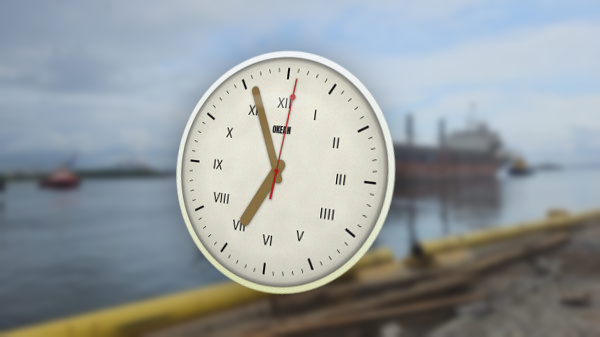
6:56:01
